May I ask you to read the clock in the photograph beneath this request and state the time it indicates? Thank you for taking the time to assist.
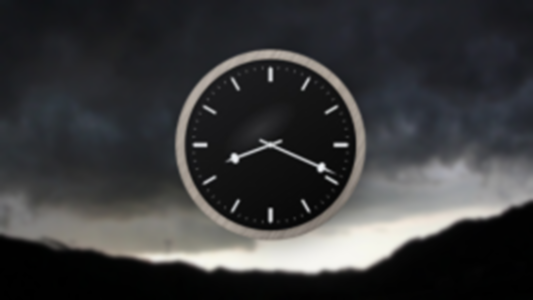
8:19
